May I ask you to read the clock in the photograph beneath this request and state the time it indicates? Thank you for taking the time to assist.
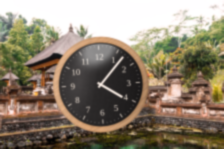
4:07
